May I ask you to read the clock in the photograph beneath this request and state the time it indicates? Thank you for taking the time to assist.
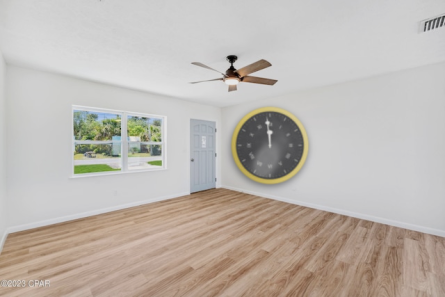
11:59
